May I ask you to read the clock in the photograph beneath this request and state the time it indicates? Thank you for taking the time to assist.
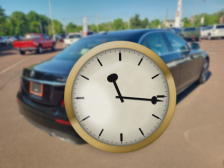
11:16
